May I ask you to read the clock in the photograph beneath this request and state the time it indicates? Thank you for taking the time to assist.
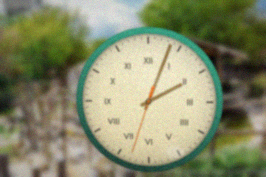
2:03:33
